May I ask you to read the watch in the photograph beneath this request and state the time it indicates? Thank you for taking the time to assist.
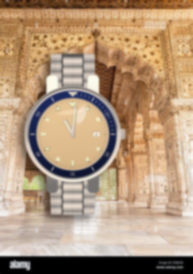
11:01
